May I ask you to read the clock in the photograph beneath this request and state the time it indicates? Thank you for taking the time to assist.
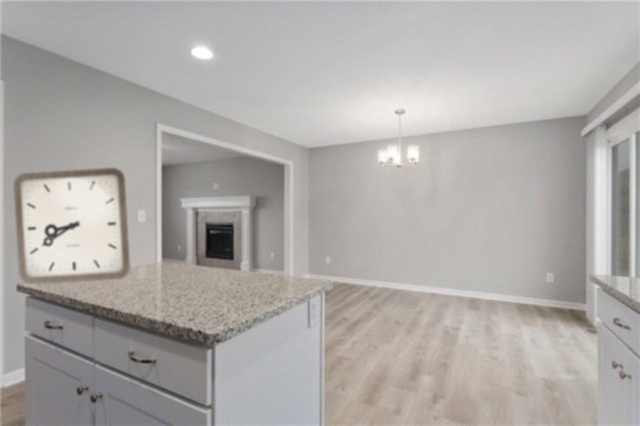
8:40
